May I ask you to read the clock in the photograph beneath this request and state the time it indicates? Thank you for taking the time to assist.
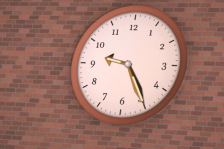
9:25
